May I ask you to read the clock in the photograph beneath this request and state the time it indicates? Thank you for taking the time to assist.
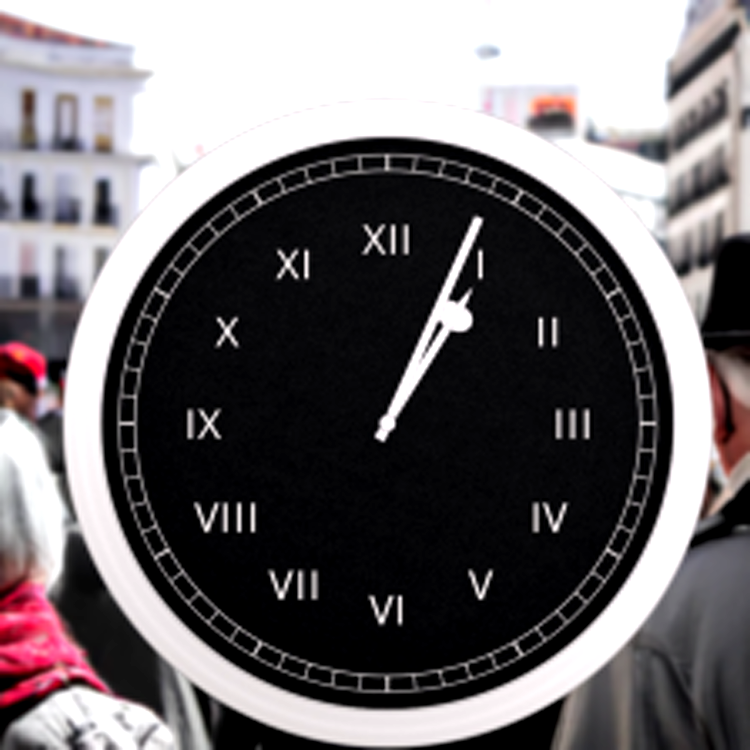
1:04
